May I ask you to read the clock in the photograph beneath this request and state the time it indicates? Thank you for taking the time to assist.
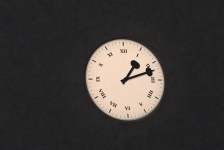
1:12
